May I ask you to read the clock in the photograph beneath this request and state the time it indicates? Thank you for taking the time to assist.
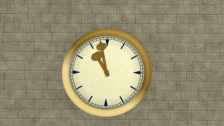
10:58
